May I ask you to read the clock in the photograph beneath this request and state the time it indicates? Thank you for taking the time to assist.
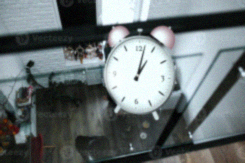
1:02
